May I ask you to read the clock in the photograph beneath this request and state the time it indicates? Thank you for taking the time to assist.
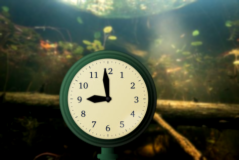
8:59
